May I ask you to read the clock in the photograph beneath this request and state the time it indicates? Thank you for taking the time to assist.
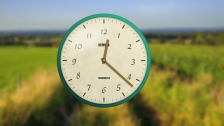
12:22
